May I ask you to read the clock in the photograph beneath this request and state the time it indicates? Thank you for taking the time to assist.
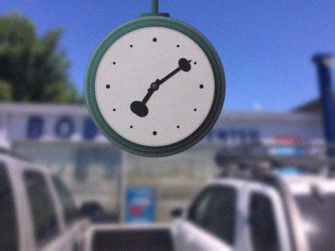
7:09
